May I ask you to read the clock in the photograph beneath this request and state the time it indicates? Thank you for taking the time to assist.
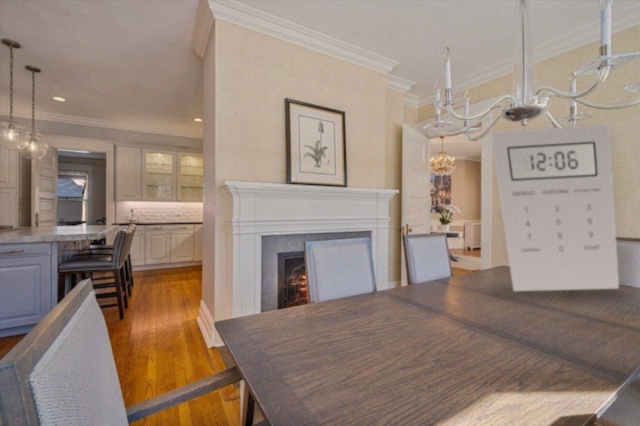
12:06
